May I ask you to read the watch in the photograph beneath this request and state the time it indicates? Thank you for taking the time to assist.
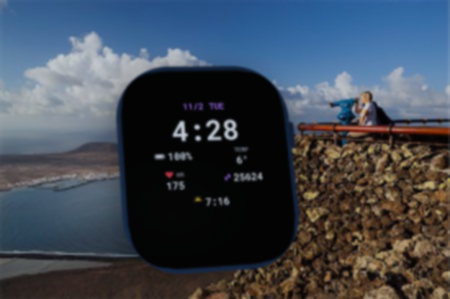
4:28
